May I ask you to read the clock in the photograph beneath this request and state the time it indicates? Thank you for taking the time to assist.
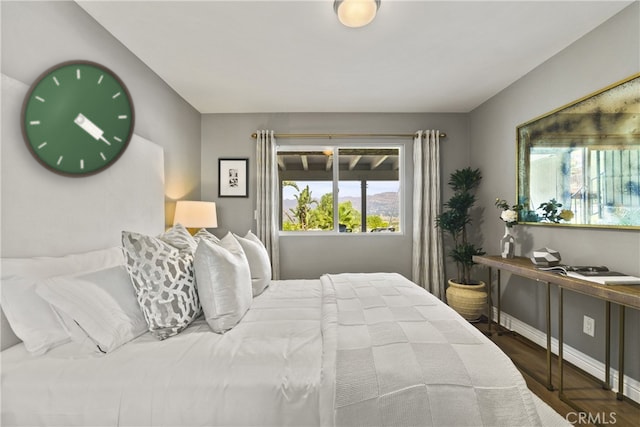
4:22
